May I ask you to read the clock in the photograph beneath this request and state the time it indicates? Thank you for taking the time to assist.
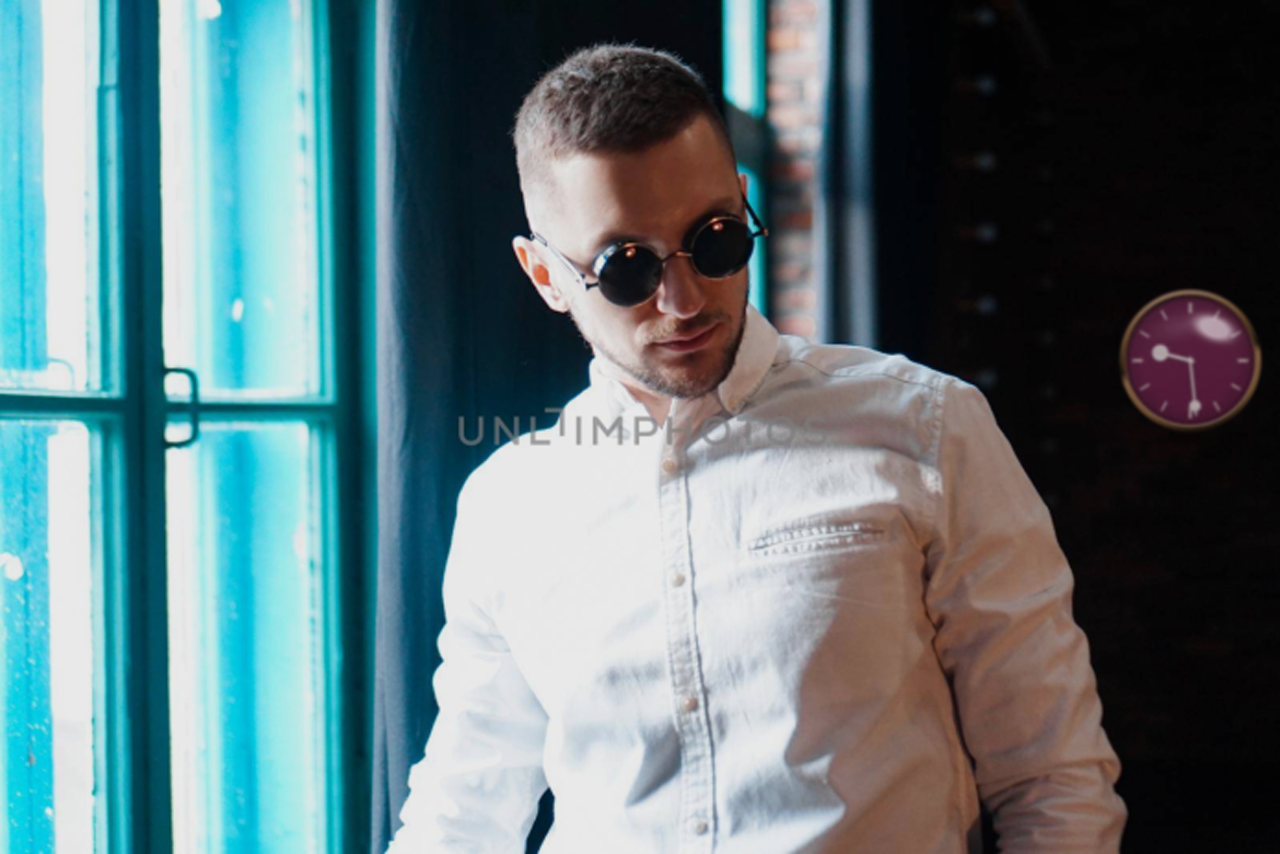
9:29
